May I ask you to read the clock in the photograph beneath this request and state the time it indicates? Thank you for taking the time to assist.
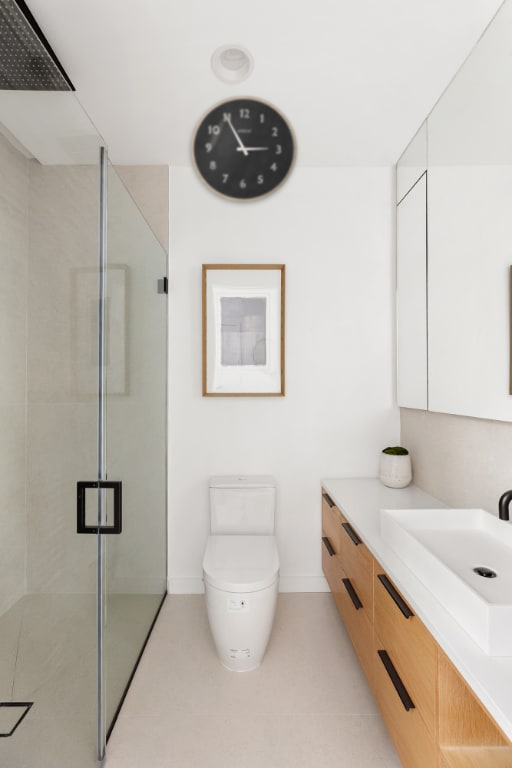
2:55
